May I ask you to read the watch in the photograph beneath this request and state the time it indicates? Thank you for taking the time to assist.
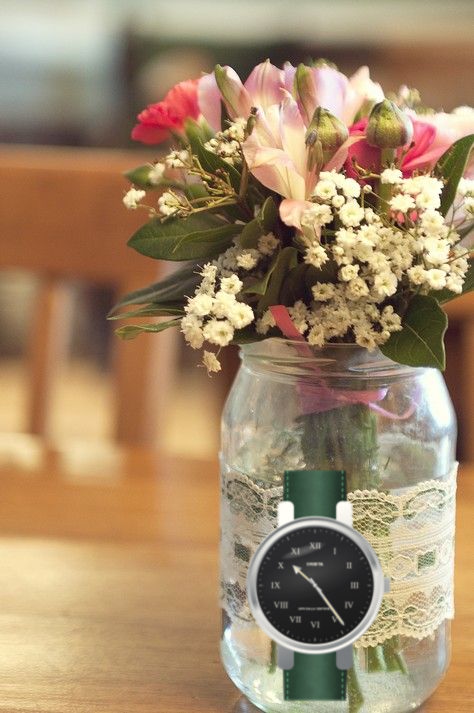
10:24
